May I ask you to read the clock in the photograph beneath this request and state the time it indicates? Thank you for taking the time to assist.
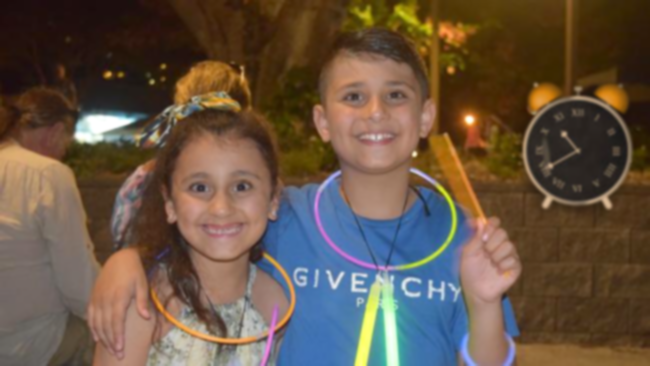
10:40
